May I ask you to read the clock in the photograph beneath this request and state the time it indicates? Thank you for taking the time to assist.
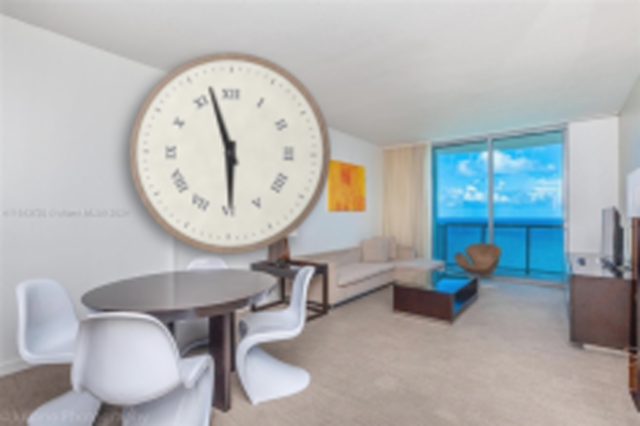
5:57
